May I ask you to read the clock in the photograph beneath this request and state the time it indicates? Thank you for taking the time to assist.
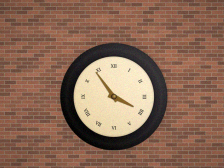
3:54
